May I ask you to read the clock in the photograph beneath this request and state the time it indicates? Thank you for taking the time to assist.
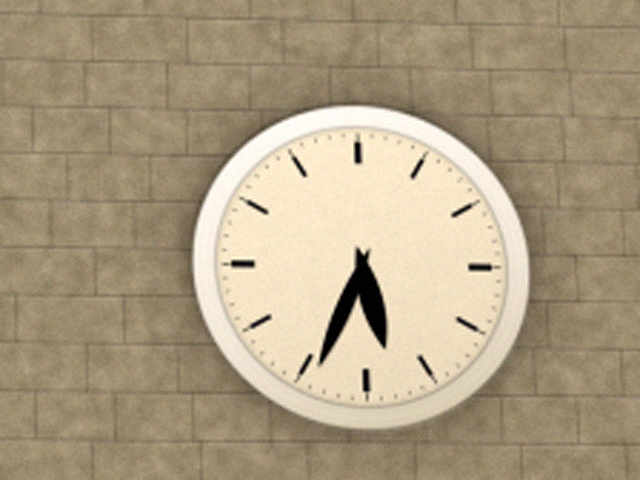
5:34
